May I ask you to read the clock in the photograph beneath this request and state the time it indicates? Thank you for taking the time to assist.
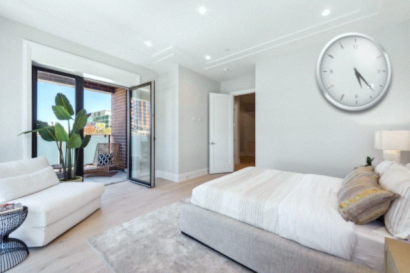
5:23
